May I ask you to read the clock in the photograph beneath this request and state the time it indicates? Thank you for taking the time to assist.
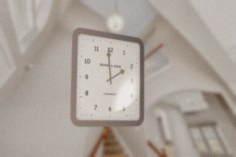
1:59
